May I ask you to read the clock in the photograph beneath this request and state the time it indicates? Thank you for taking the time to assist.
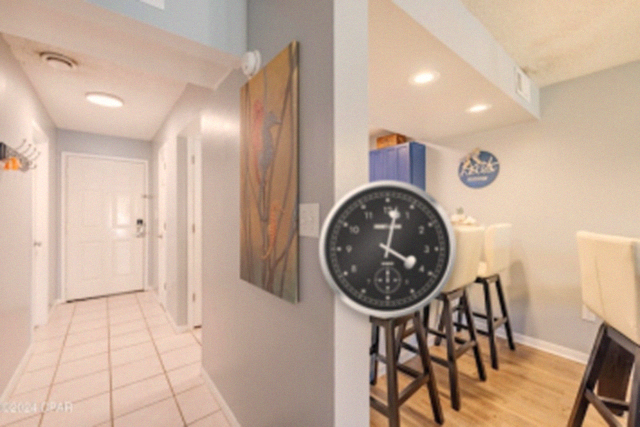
4:02
